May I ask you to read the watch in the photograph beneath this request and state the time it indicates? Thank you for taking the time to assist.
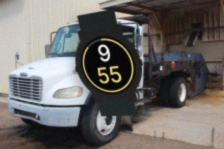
9:55
